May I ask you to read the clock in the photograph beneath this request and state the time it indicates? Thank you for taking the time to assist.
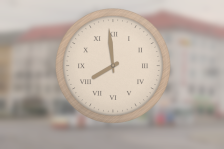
7:59
